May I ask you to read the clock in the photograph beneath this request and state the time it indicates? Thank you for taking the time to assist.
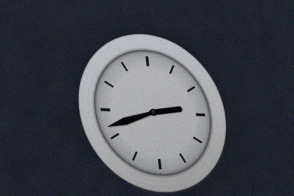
2:42
